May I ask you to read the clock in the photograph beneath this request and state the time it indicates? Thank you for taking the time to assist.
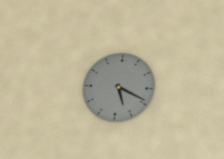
5:19
